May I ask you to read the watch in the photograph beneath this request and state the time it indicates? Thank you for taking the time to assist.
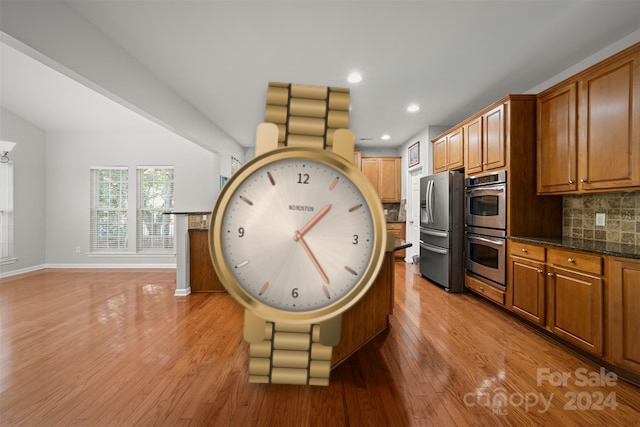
1:24
